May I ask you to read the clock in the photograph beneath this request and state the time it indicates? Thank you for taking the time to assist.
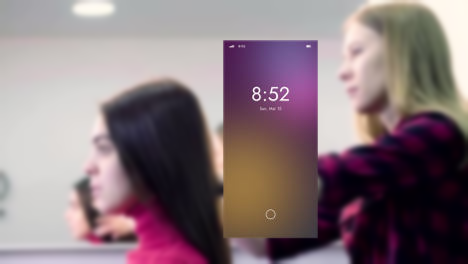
8:52
